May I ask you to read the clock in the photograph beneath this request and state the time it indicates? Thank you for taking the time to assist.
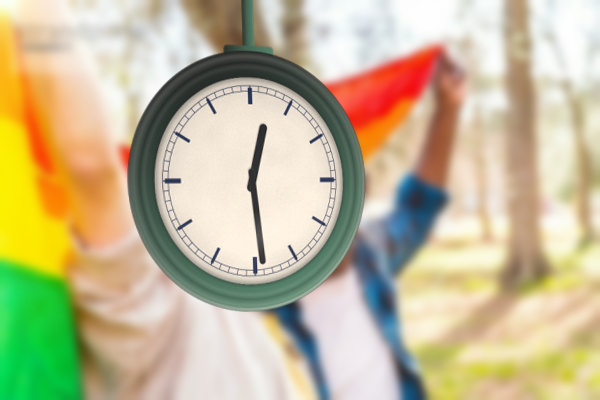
12:29
